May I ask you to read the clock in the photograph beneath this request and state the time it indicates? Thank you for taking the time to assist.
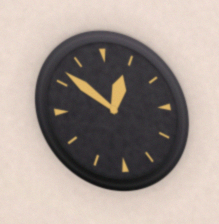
12:52
